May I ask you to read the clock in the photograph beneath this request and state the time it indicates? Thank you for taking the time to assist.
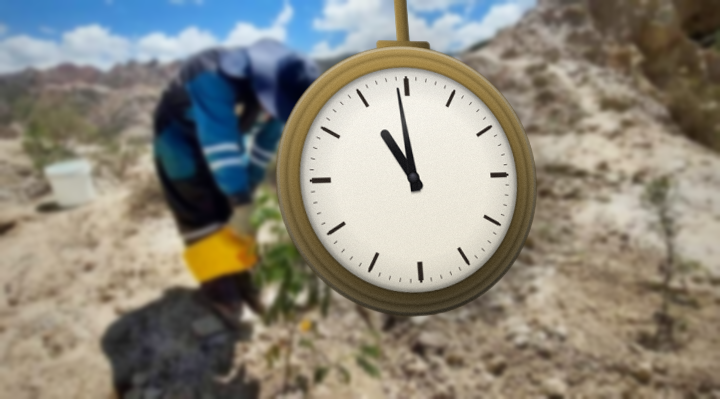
10:59
